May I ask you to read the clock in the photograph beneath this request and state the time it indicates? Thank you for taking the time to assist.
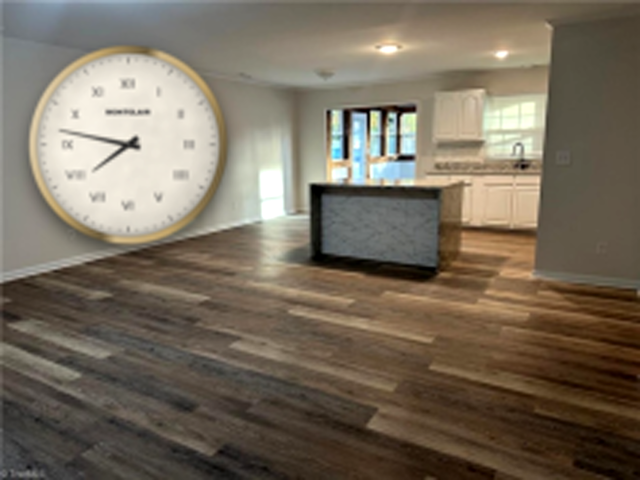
7:47
